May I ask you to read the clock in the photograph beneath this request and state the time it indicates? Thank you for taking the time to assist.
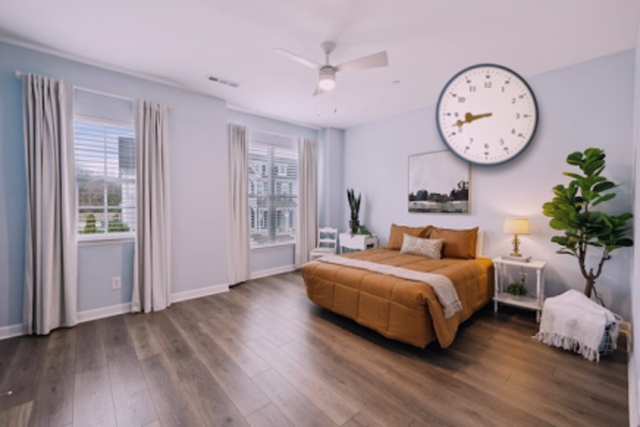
8:42
